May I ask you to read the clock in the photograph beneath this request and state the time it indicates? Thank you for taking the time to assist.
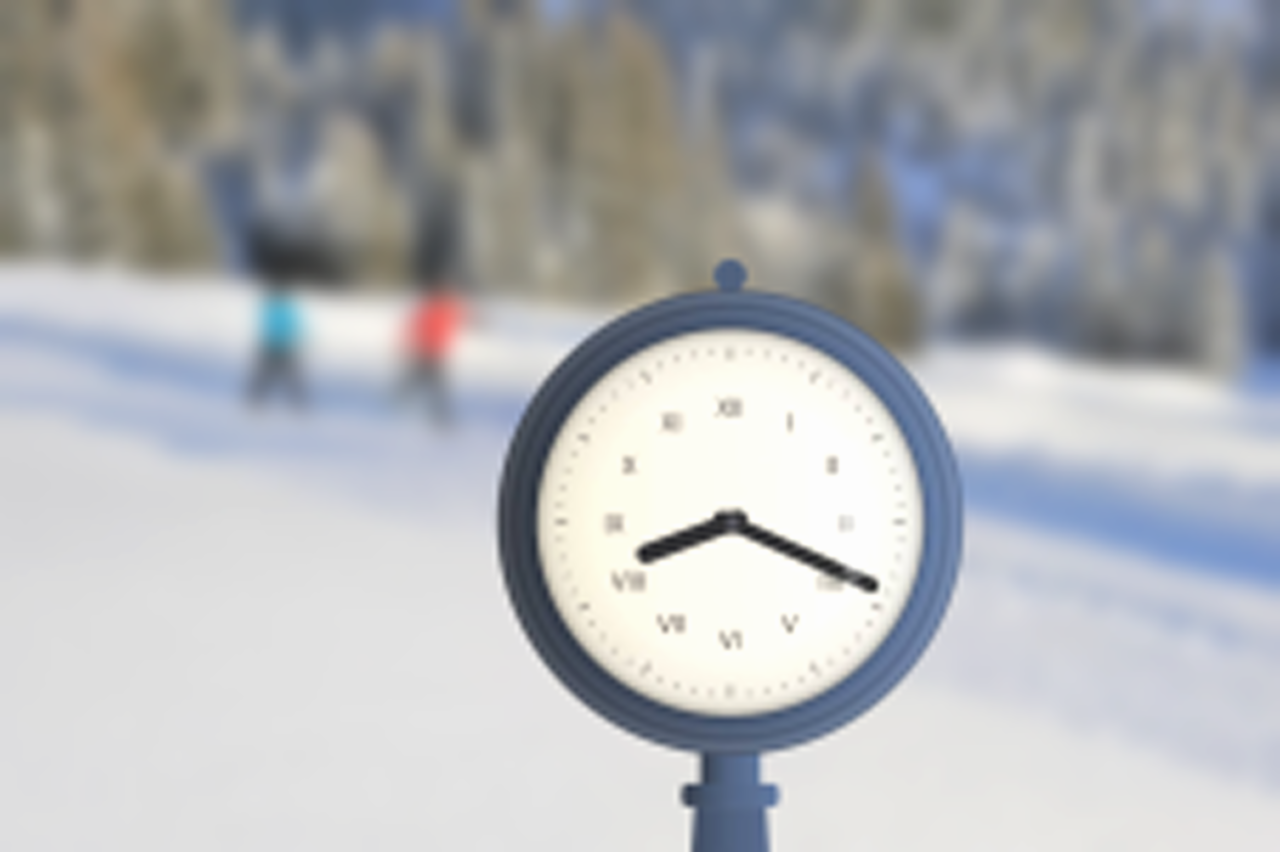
8:19
